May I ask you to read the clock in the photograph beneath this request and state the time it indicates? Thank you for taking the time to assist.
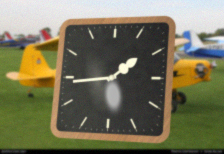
1:44
